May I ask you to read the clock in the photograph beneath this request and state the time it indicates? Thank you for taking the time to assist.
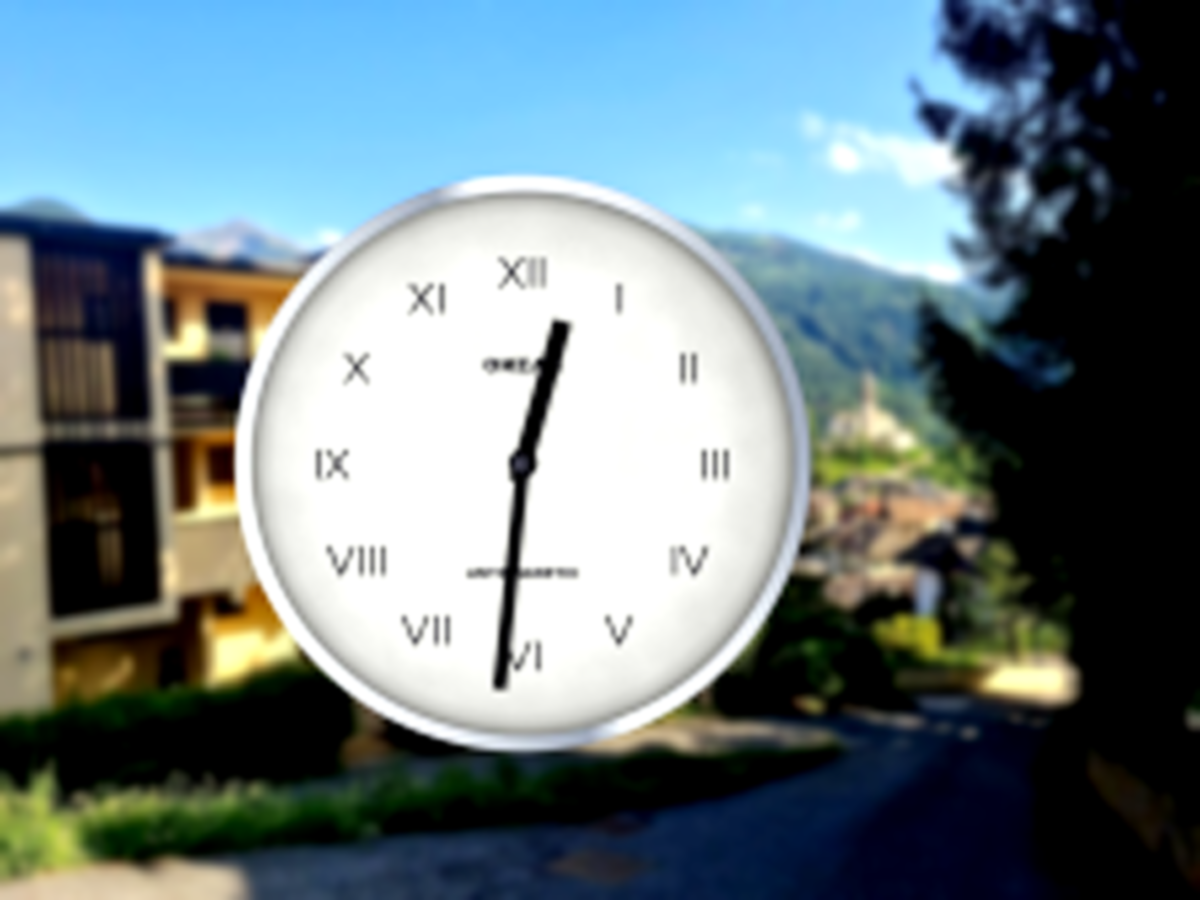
12:31
